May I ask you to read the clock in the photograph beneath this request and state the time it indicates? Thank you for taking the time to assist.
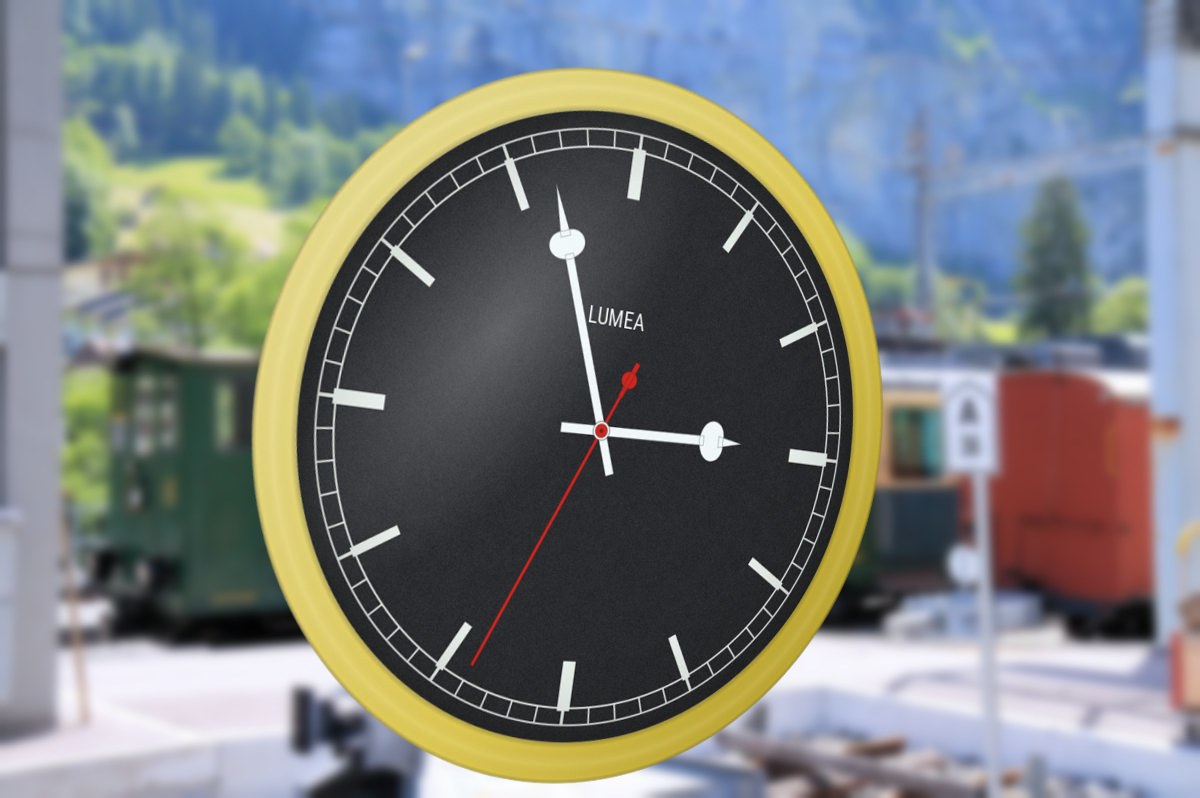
2:56:34
